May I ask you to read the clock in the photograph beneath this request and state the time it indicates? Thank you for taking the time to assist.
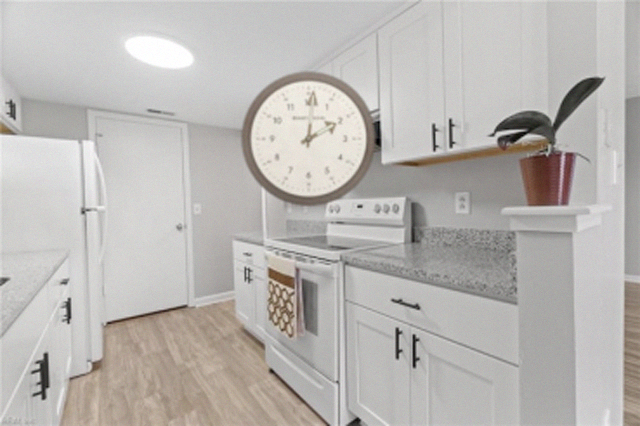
2:01
